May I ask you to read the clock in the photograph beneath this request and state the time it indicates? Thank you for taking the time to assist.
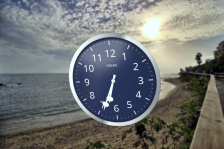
6:34
